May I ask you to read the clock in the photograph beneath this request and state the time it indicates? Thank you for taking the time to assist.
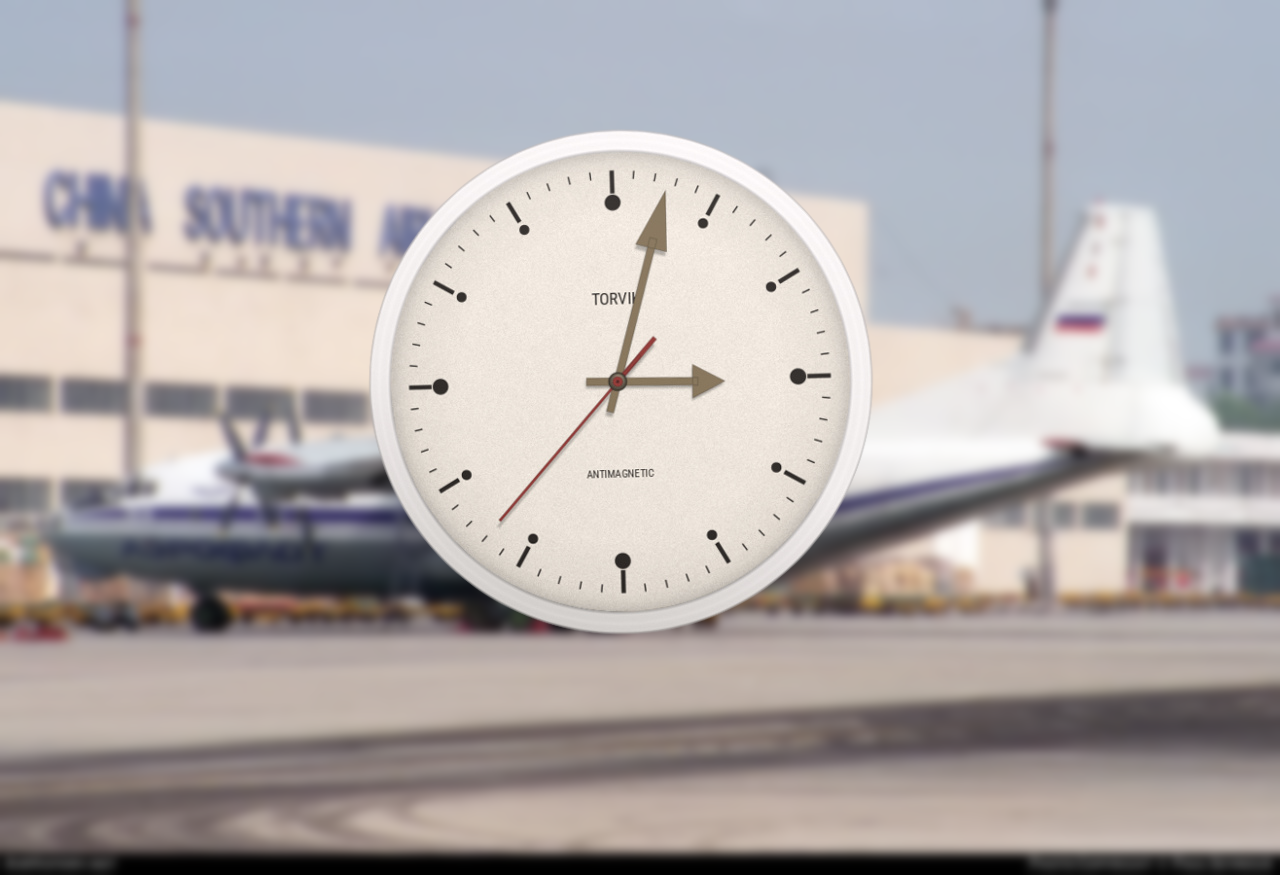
3:02:37
